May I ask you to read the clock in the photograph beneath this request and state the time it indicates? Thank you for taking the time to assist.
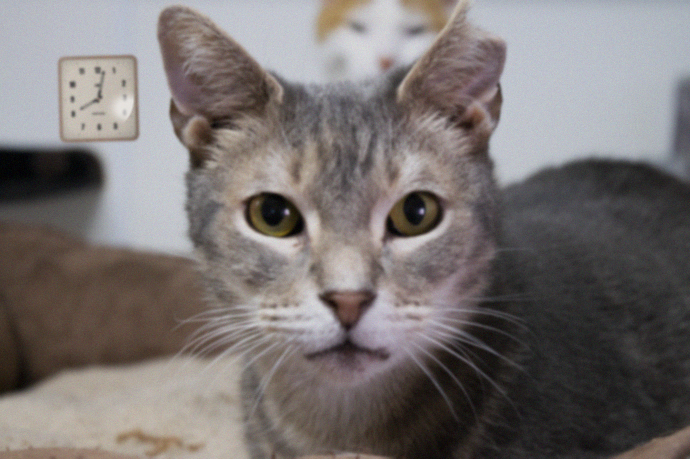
8:02
